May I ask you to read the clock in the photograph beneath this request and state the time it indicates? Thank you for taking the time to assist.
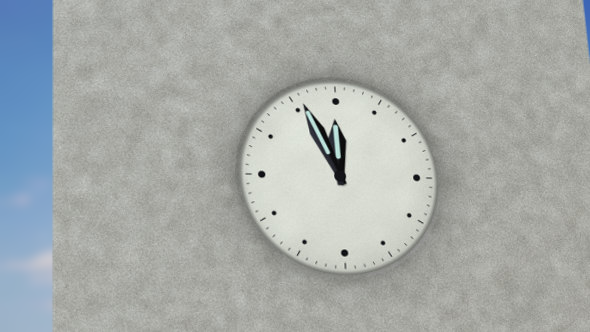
11:56
